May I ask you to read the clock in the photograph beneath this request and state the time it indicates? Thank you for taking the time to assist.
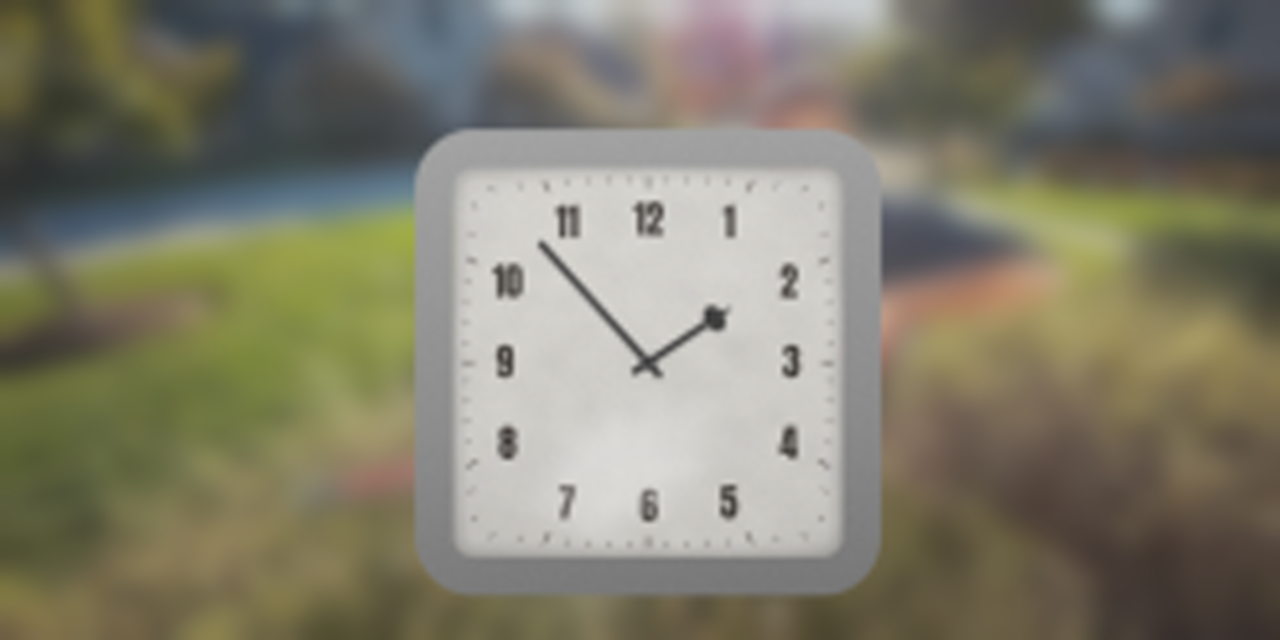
1:53
